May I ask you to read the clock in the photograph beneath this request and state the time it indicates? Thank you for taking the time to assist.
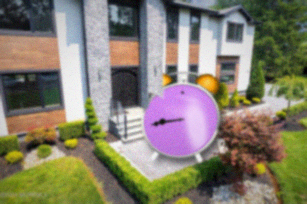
8:43
